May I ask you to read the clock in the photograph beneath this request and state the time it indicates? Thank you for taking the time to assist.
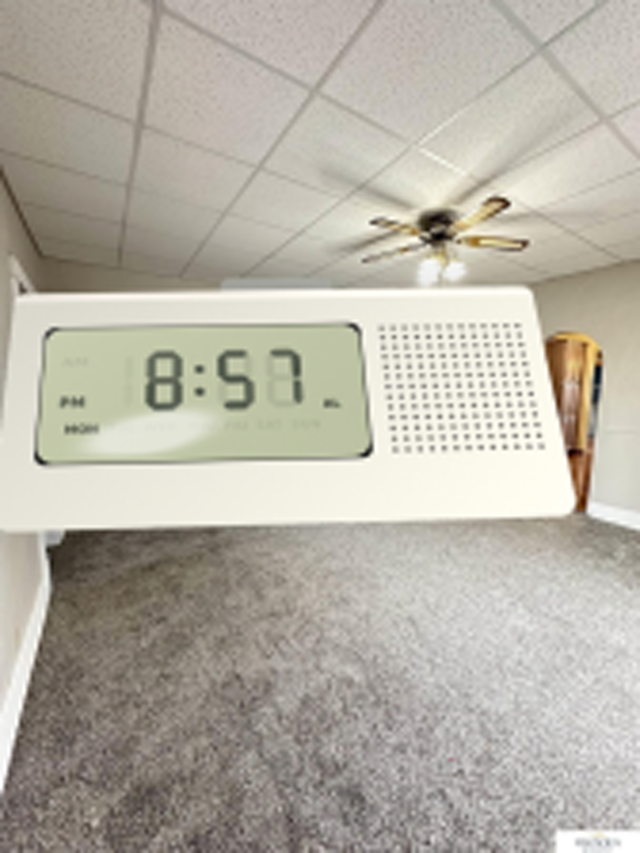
8:57
